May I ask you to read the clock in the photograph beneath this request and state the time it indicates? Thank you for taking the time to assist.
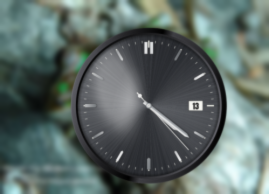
4:21:23
